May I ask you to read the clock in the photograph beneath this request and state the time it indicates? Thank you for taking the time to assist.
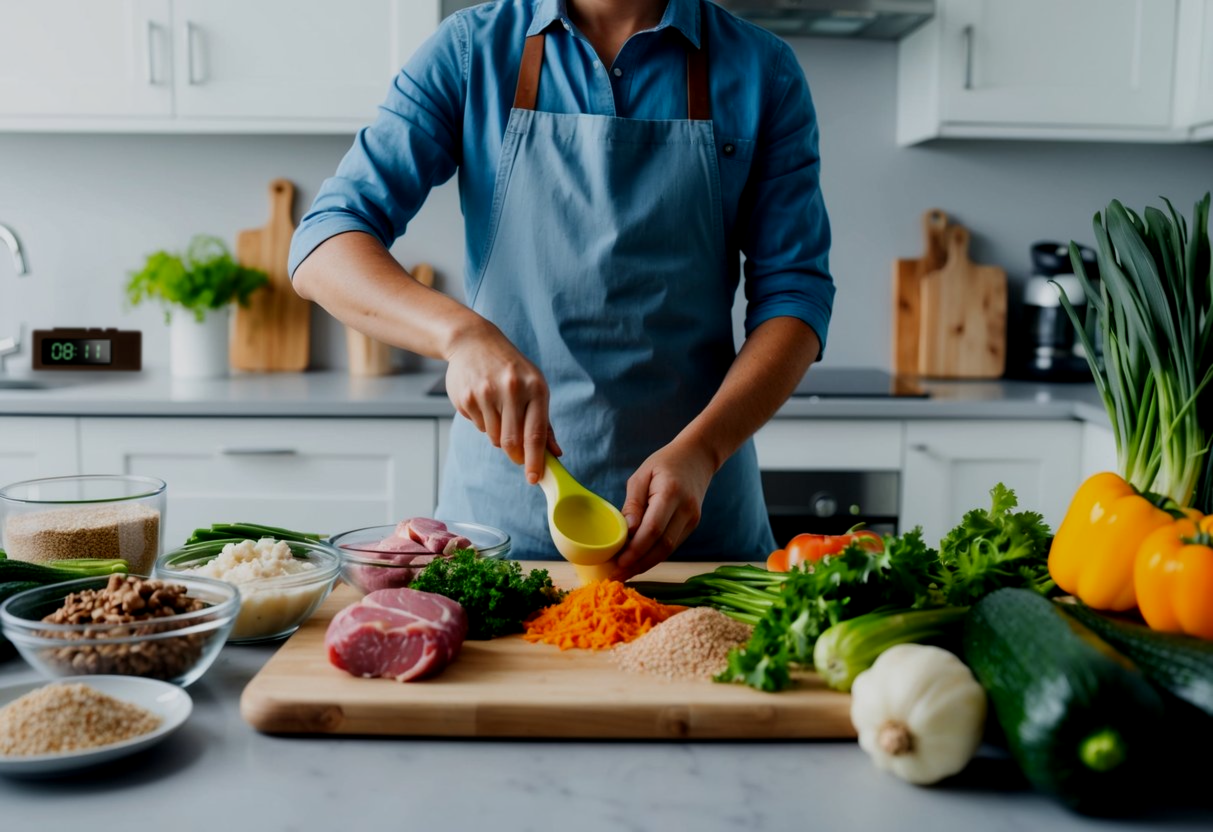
8:11
